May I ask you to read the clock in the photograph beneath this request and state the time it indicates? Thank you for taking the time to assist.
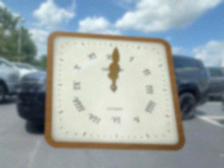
12:01
